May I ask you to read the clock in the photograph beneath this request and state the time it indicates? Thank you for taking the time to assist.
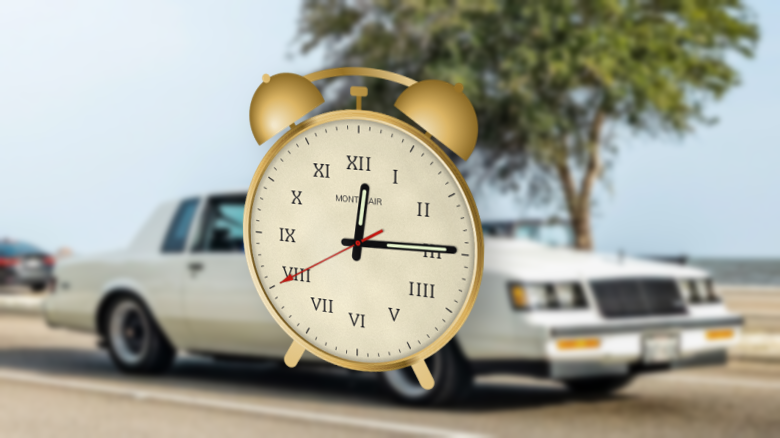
12:14:40
